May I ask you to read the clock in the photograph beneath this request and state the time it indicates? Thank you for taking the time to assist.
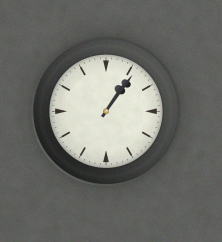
1:06
